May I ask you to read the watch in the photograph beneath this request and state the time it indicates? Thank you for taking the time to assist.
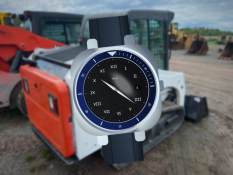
10:22
